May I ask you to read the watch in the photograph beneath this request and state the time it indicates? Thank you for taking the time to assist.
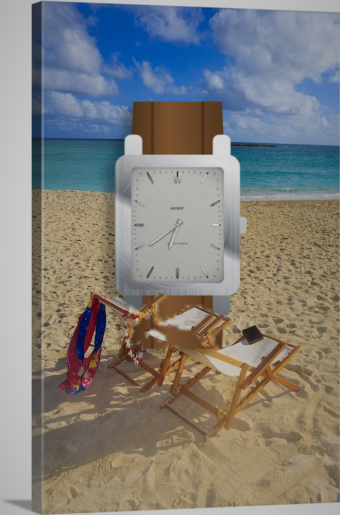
6:39
